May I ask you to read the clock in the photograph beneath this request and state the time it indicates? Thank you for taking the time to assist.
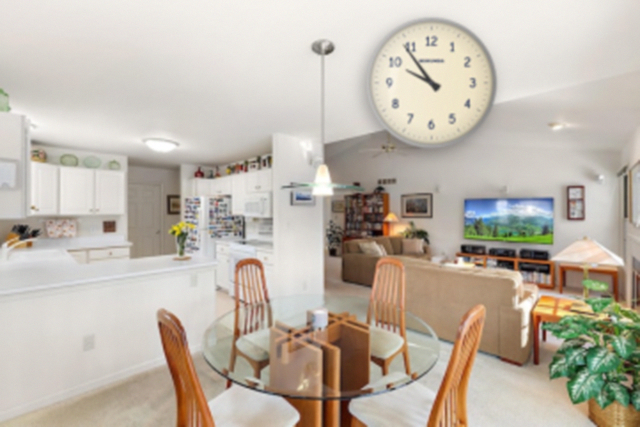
9:54
